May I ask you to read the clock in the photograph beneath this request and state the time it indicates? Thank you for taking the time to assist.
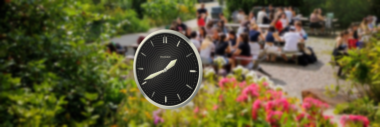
1:41
